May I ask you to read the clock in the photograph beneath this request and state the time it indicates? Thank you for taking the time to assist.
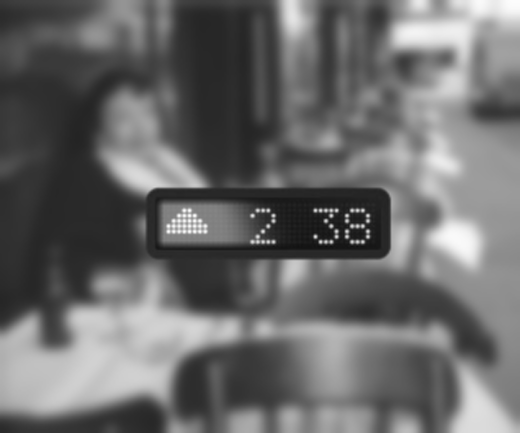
2:38
